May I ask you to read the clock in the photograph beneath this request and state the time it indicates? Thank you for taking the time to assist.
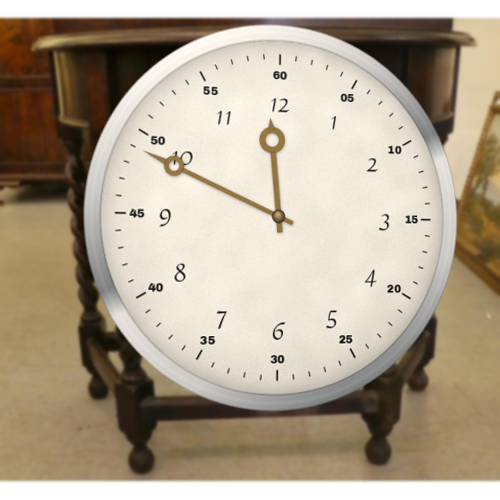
11:49
